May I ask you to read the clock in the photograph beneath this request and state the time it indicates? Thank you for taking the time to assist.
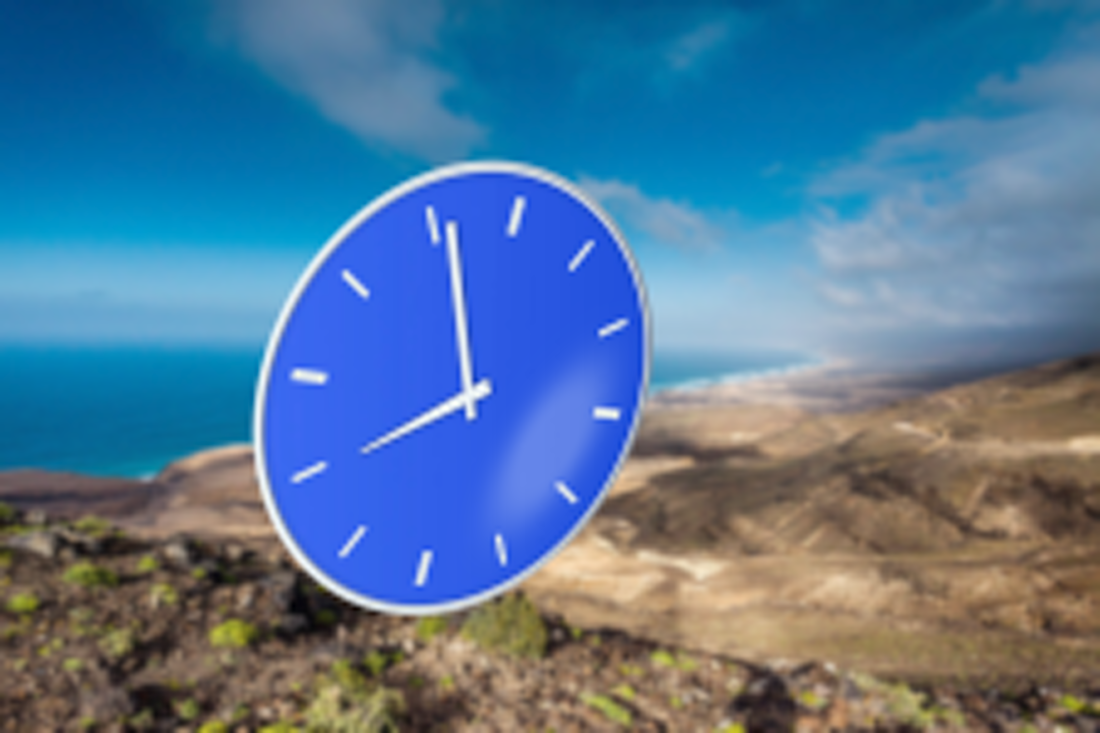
7:56
